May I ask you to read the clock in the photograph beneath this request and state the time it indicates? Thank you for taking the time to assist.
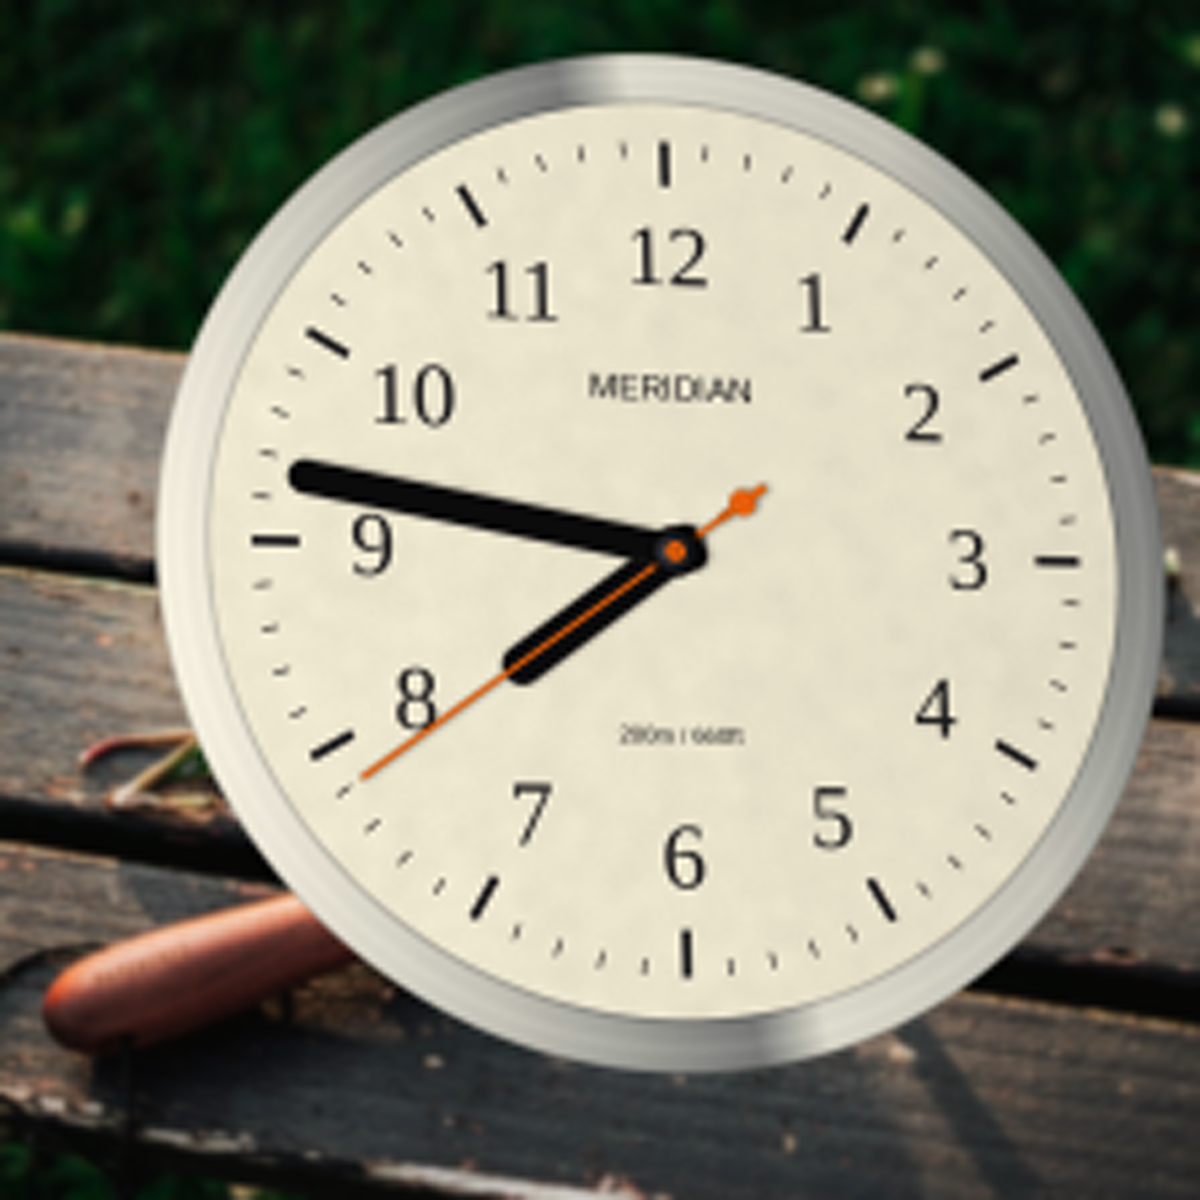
7:46:39
